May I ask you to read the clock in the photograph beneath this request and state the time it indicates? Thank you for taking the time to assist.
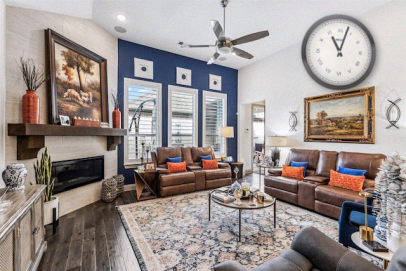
11:03
